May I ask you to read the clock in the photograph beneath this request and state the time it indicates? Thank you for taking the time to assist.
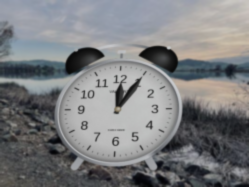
12:05
